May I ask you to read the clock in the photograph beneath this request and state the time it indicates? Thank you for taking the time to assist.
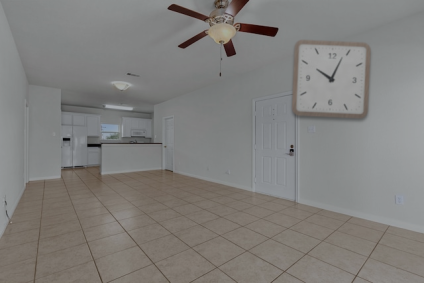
10:04
